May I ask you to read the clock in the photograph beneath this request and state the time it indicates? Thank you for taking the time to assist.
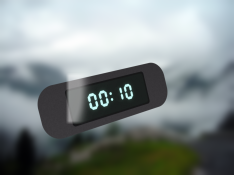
0:10
